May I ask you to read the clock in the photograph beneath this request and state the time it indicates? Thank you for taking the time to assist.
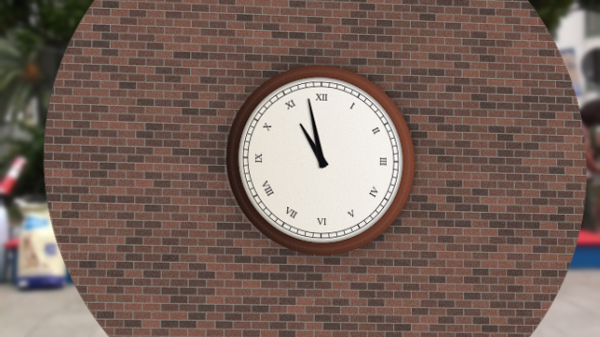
10:58
